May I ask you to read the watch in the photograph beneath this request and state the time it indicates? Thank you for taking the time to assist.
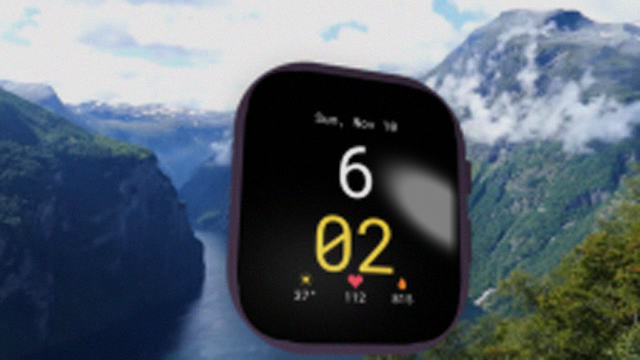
6:02
